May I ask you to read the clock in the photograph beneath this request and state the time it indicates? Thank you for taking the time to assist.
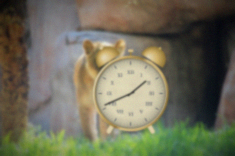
1:41
